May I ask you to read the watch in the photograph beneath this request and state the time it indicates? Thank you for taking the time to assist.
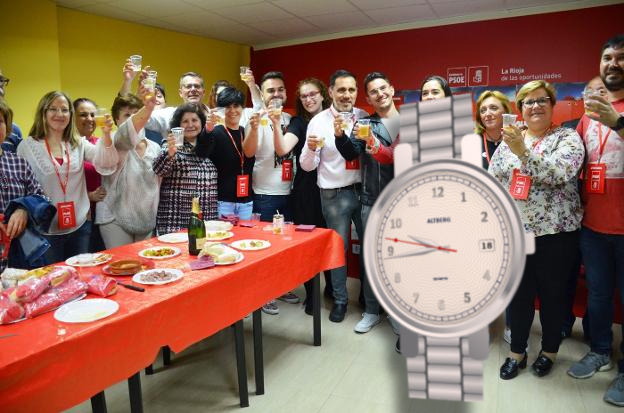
9:43:47
